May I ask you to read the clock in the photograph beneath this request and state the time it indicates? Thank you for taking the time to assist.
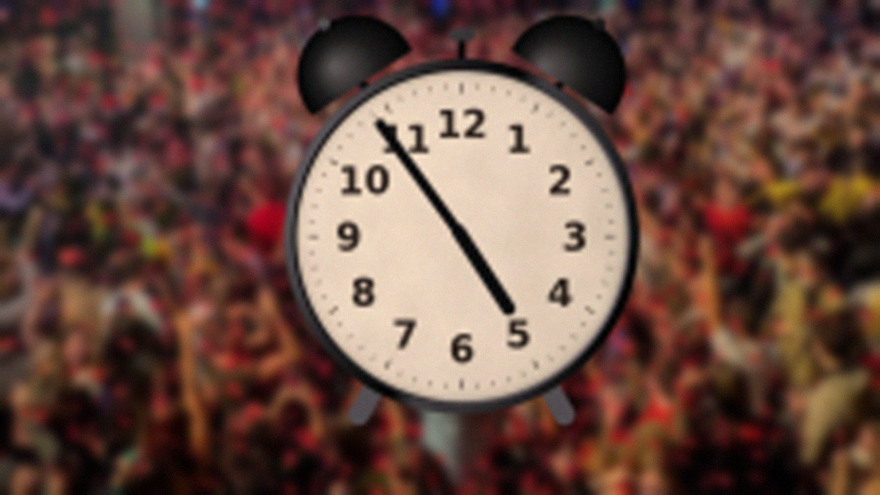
4:54
